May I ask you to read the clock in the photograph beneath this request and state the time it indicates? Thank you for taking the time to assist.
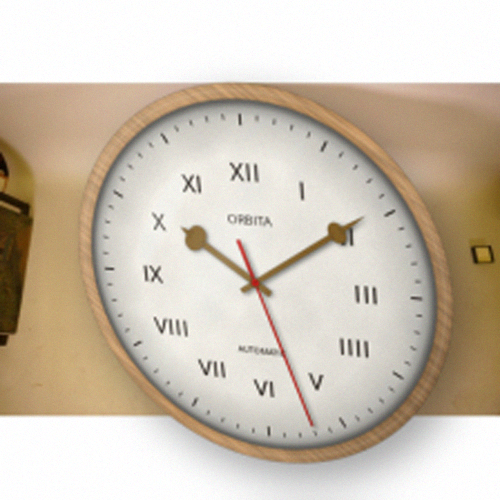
10:09:27
